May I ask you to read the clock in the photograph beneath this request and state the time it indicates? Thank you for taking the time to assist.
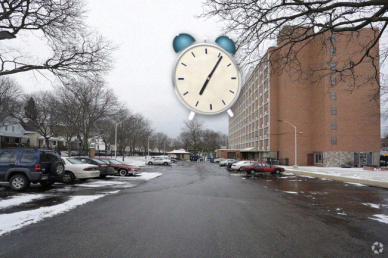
7:06
